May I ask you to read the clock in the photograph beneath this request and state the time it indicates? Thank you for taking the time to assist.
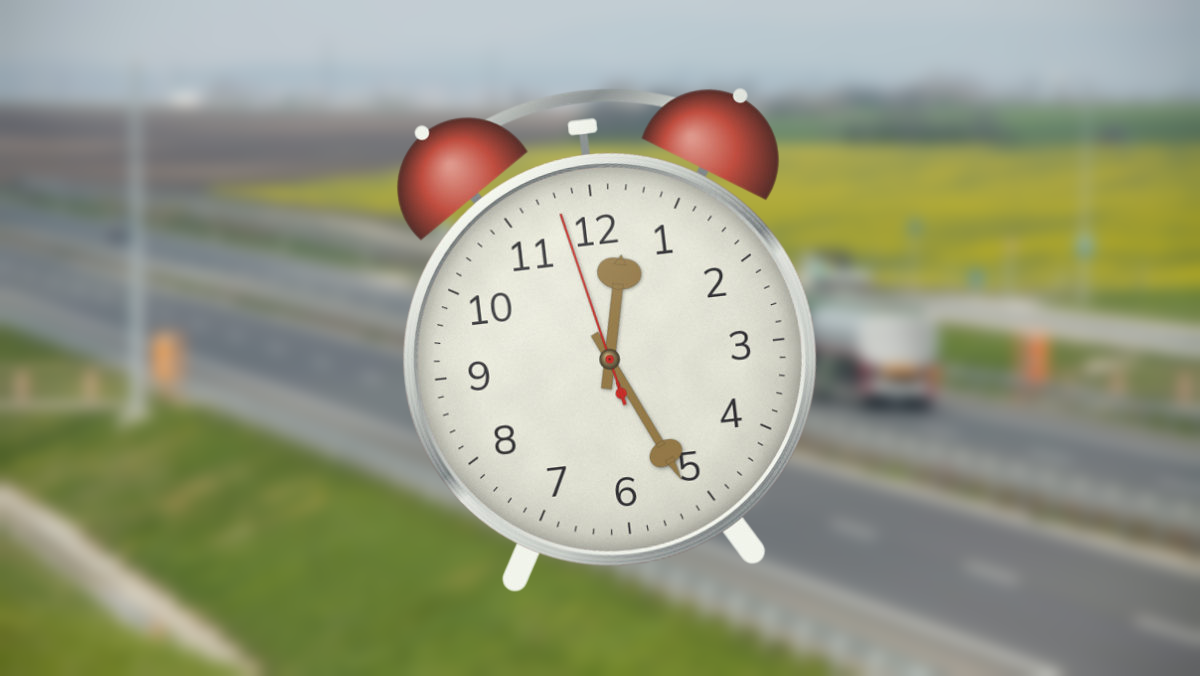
12:25:58
